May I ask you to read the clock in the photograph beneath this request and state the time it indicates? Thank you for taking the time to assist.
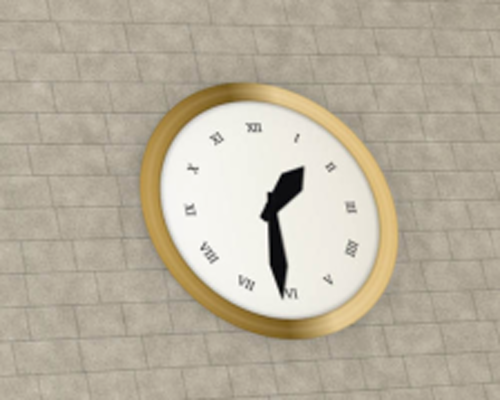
1:31
